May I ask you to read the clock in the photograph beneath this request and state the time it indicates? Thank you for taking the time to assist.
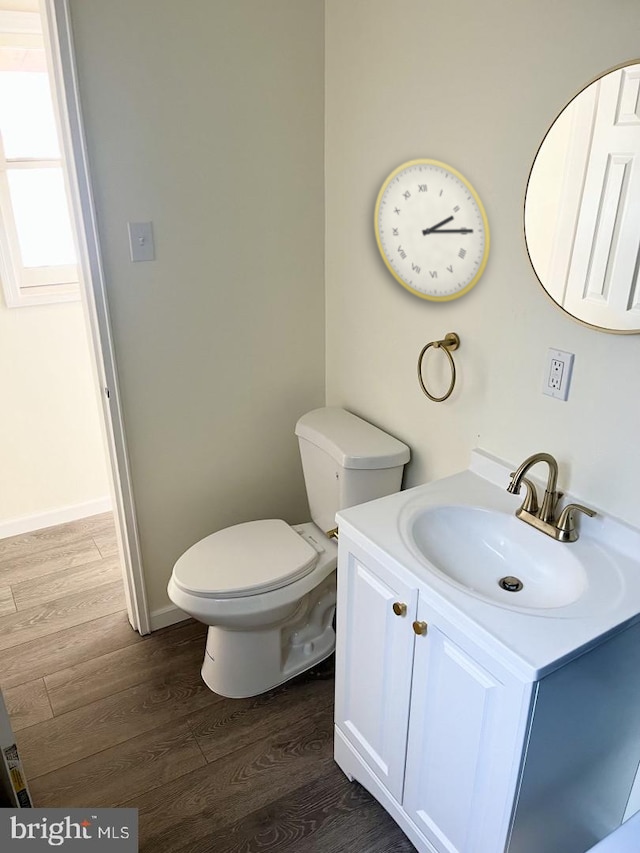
2:15
